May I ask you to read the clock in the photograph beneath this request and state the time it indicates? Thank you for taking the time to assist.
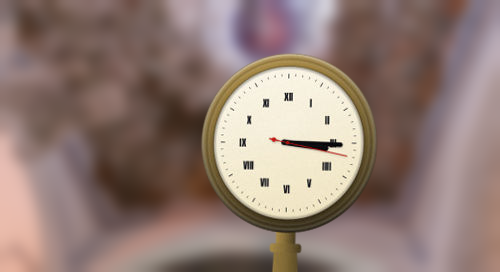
3:15:17
